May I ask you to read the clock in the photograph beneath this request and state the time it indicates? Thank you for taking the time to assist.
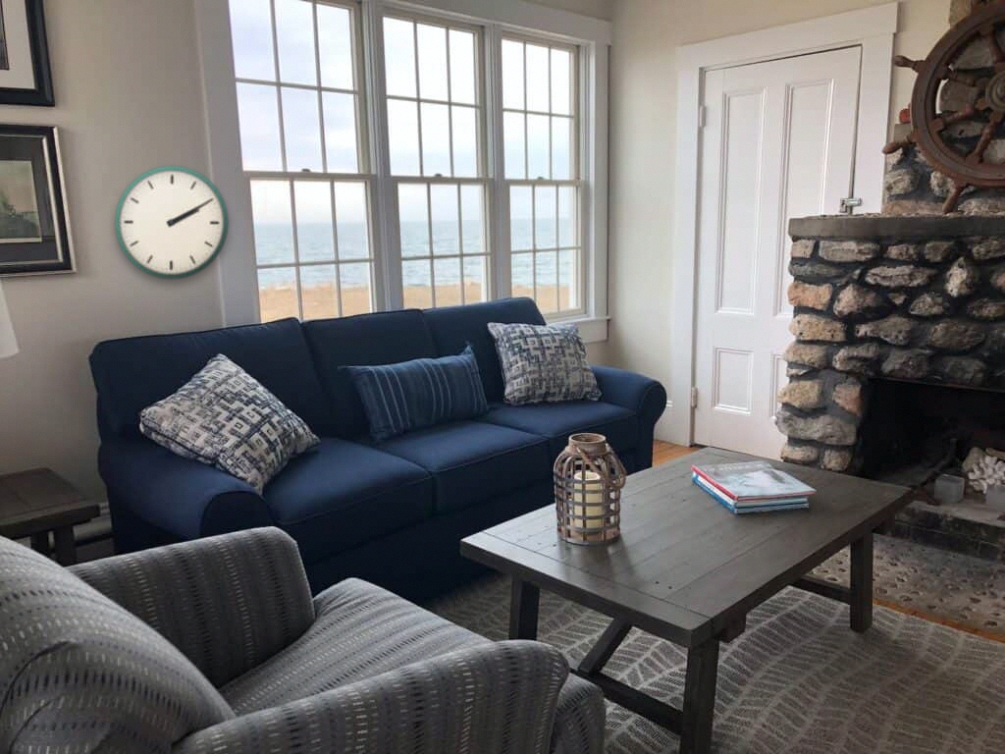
2:10
